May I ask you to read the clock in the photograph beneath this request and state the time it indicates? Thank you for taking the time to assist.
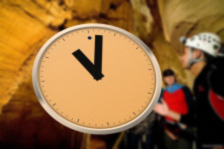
11:02
